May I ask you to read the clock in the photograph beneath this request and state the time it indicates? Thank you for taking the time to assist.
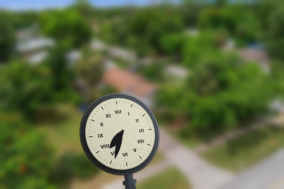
7:34
